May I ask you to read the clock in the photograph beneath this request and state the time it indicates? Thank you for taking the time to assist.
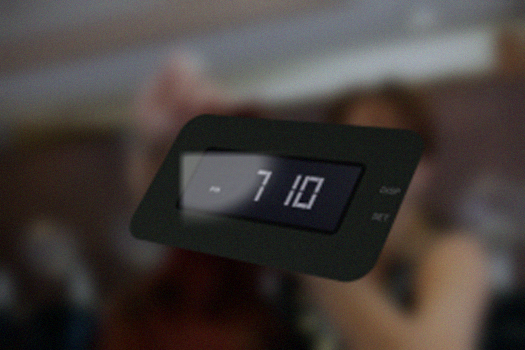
7:10
